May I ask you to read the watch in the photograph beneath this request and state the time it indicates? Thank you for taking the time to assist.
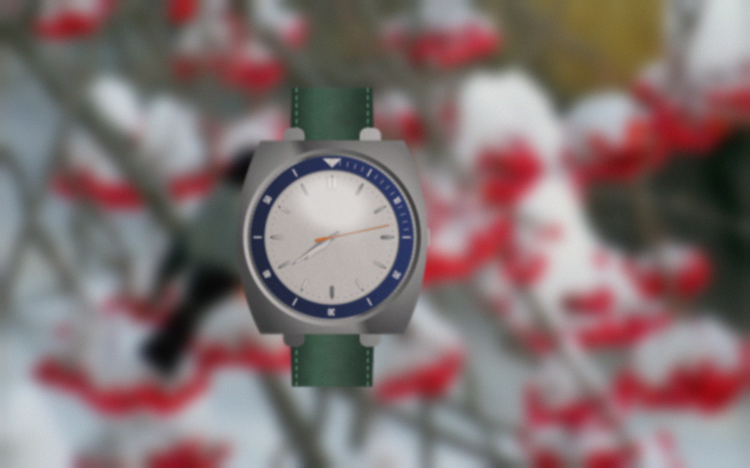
7:39:13
